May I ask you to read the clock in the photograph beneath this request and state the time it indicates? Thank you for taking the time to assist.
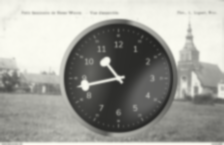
10:43
